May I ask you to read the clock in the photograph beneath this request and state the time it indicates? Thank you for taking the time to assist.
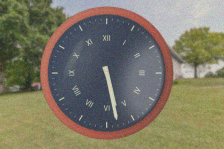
5:28
